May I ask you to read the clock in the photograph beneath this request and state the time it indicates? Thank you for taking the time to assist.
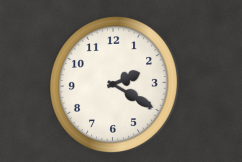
2:20
